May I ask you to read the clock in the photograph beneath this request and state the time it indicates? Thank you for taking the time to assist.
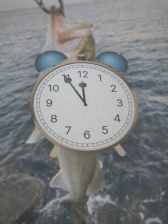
11:55
